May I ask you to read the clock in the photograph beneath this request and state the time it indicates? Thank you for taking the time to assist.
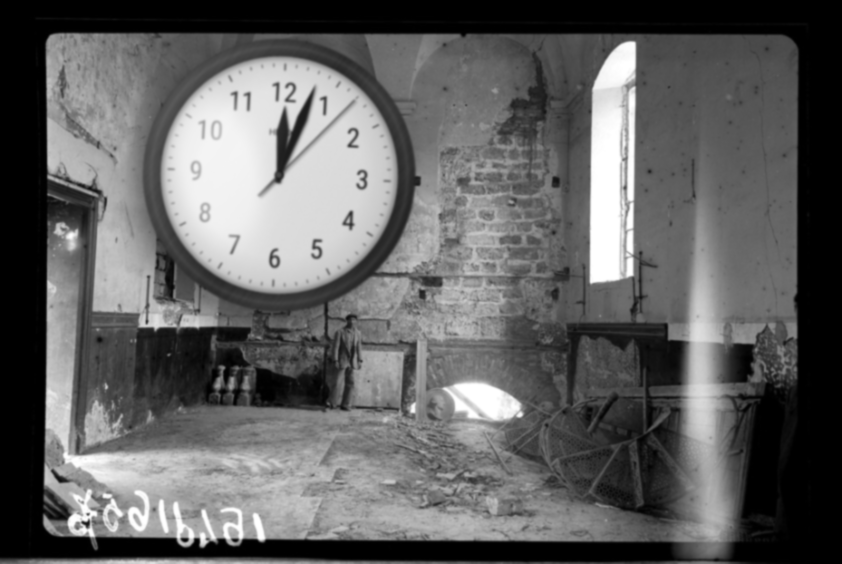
12:03:07
